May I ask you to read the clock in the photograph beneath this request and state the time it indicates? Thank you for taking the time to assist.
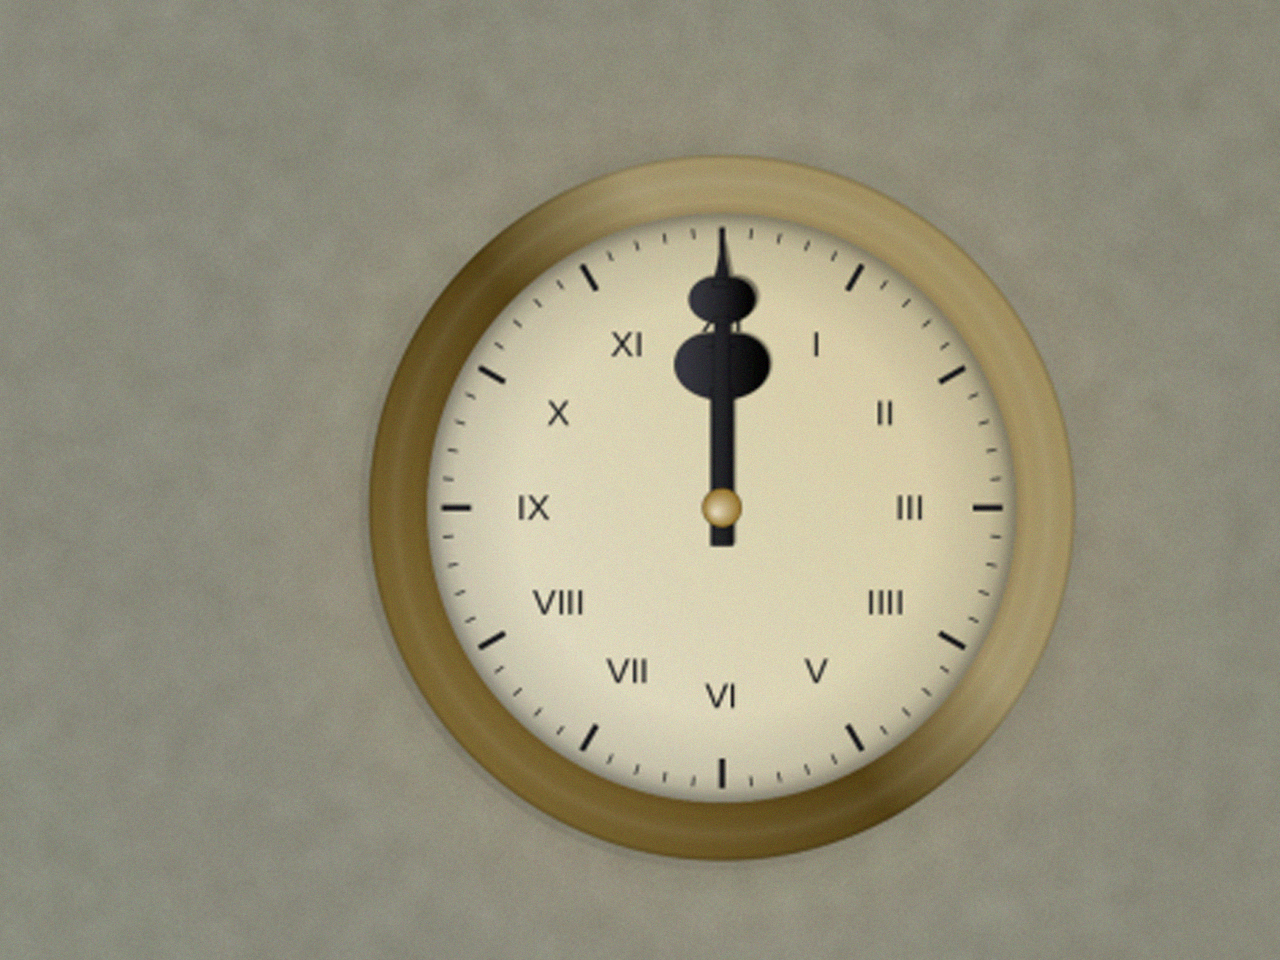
12:00
